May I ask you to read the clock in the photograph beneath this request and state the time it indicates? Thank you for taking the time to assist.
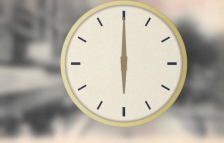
6:00
